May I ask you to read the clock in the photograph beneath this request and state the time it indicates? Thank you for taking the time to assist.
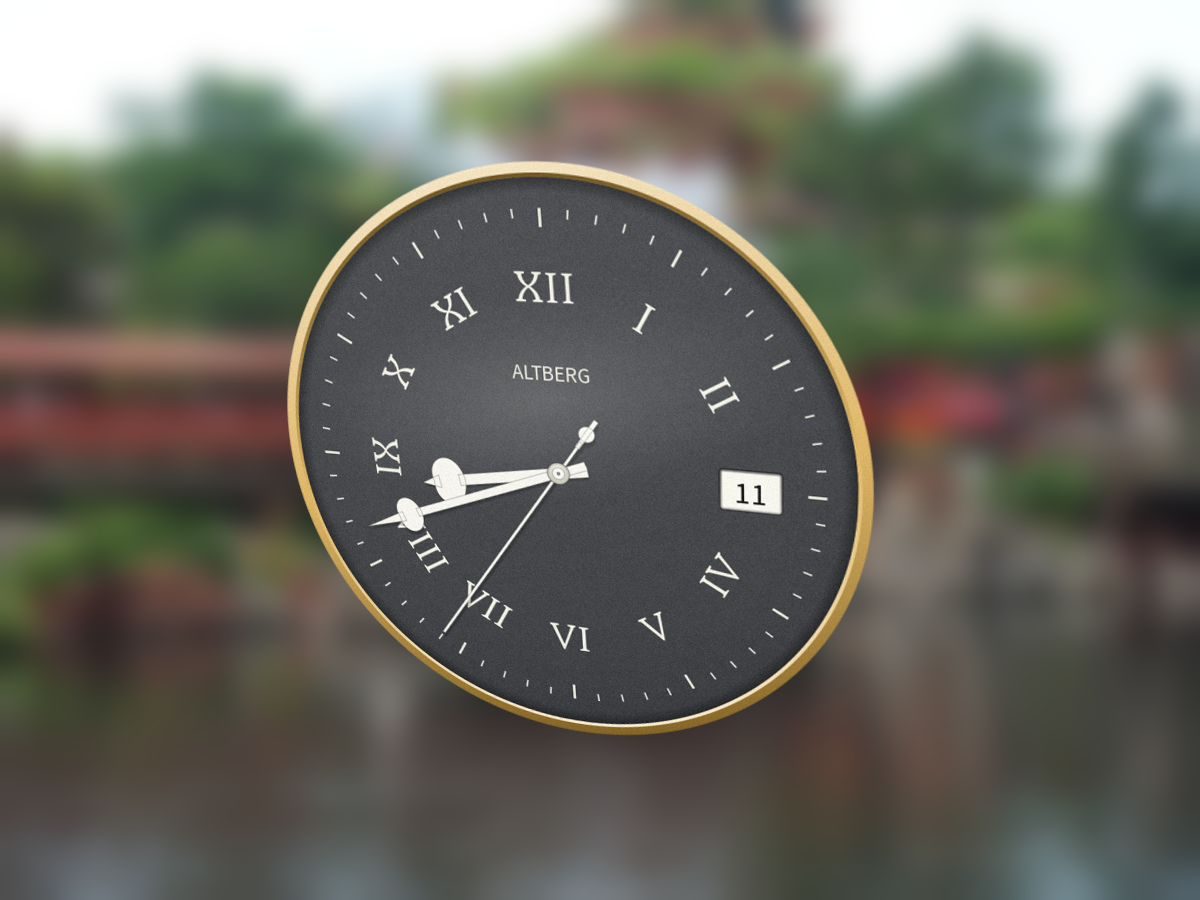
8:41:36
